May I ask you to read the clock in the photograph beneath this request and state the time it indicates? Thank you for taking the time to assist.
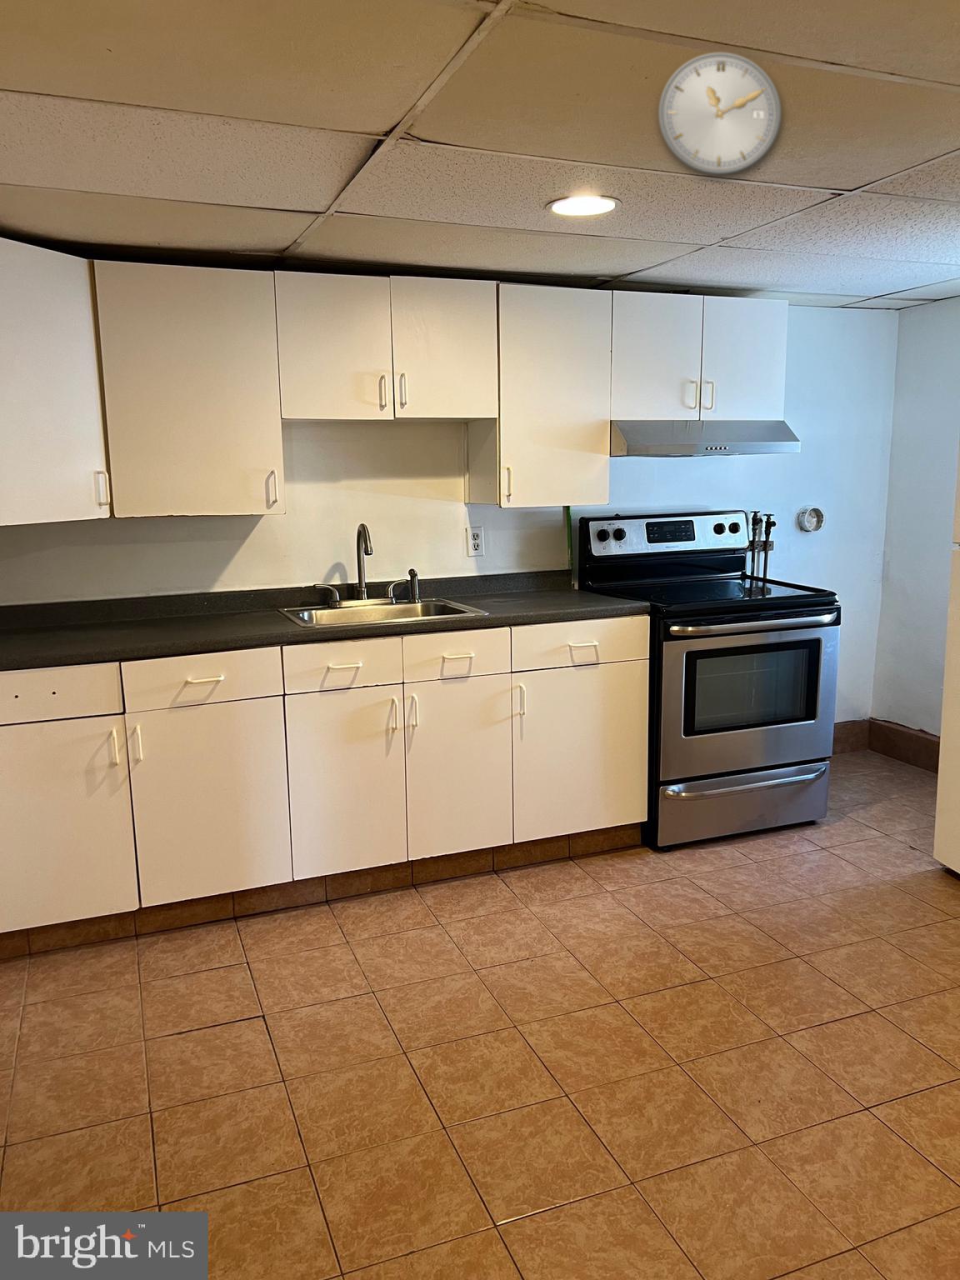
11:10
